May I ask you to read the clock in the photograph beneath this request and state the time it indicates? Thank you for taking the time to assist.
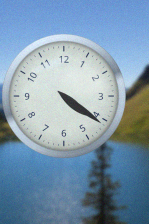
4:21
